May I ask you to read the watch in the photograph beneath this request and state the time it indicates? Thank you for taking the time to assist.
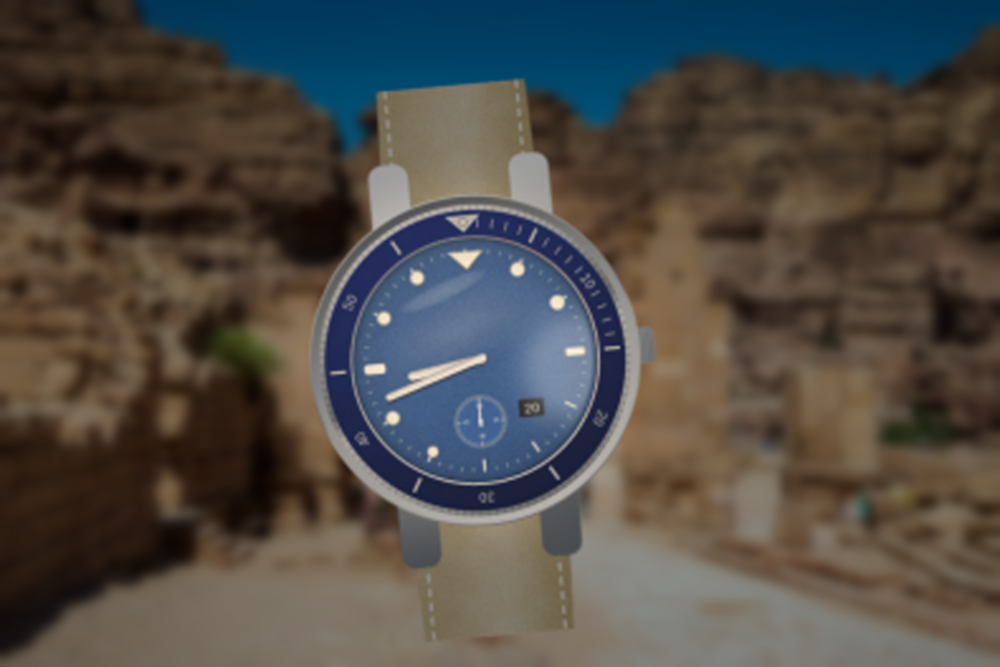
8:42
